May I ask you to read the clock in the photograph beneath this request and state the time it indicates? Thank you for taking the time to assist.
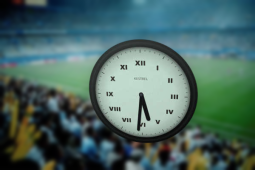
5:31
